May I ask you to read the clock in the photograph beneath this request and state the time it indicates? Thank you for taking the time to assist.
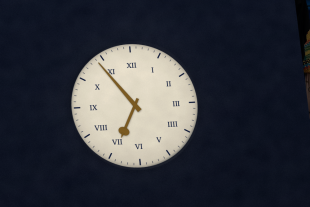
6:54
